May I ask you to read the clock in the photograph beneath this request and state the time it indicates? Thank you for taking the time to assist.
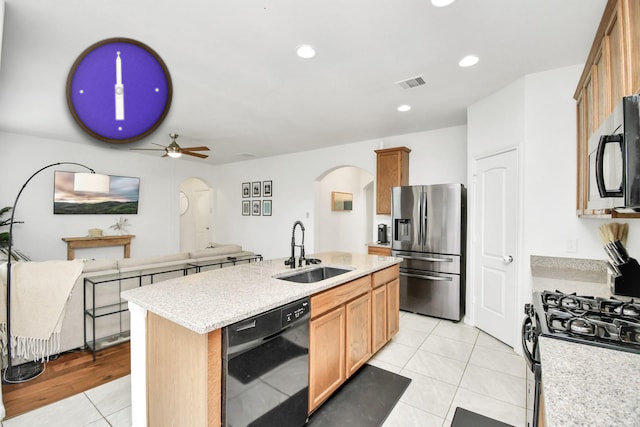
6:00
